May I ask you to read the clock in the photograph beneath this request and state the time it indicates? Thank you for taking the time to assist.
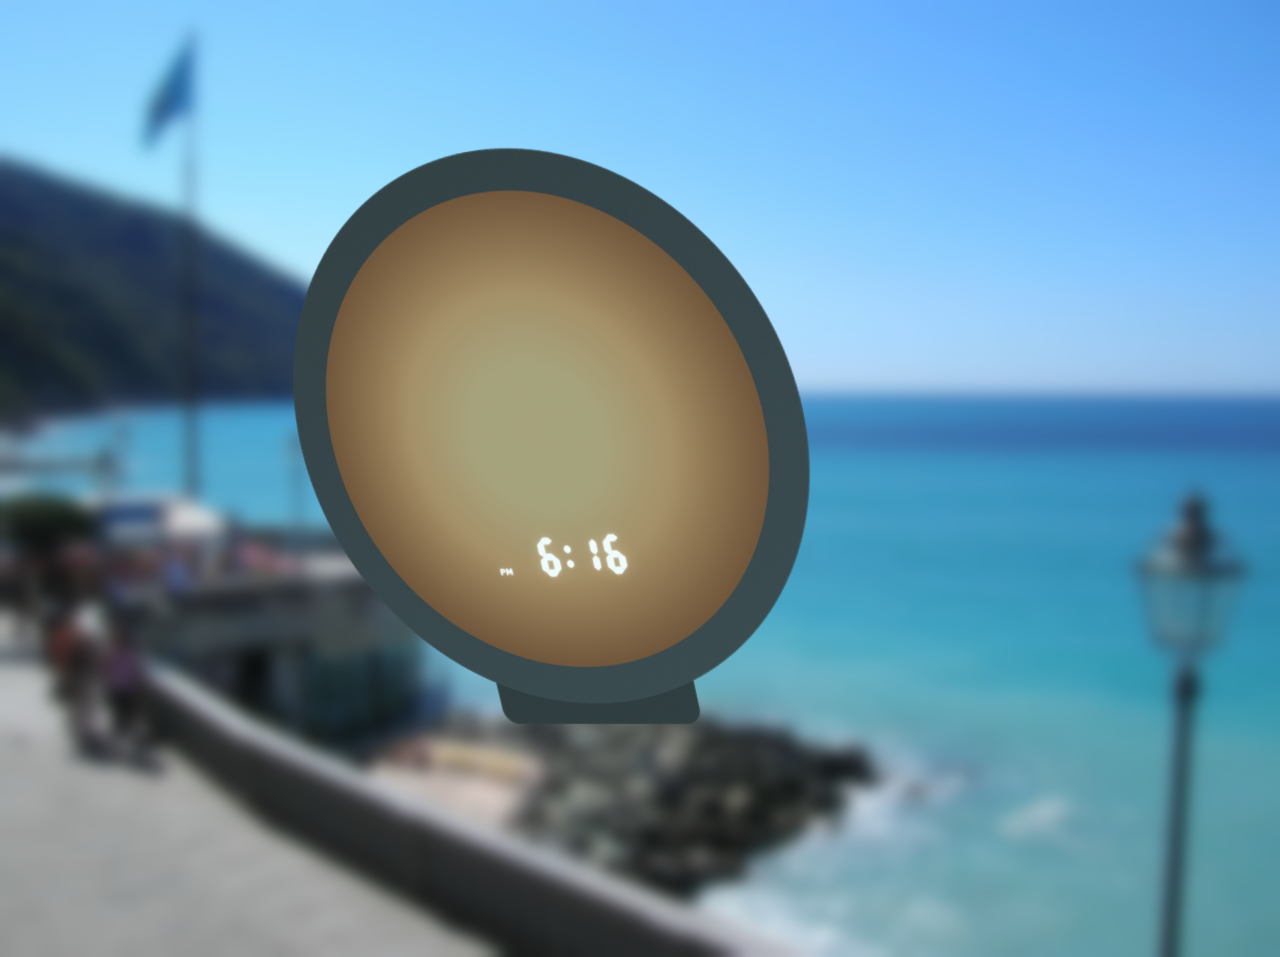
6:16
